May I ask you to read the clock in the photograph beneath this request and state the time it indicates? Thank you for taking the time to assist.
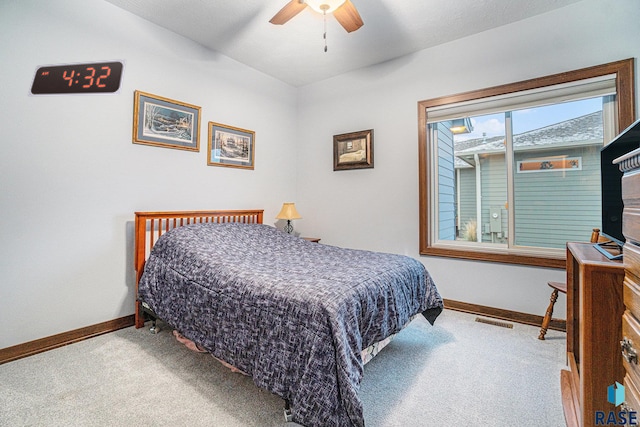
4:32
